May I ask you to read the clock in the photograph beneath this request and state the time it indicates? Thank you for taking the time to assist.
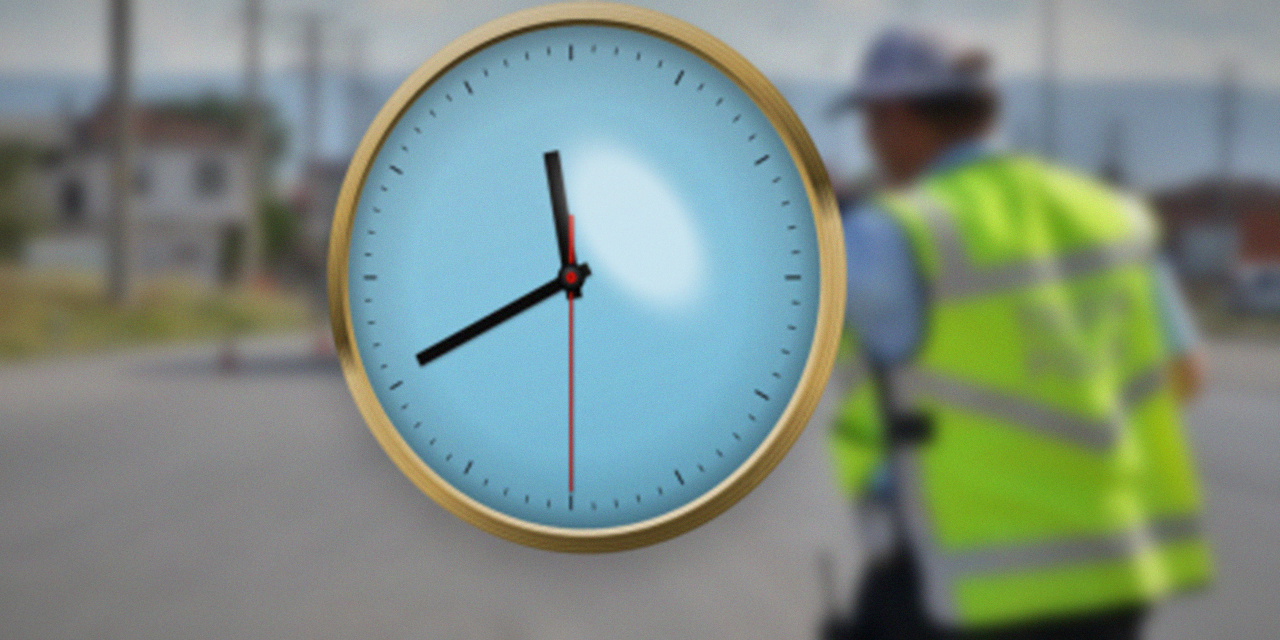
11:40:30
